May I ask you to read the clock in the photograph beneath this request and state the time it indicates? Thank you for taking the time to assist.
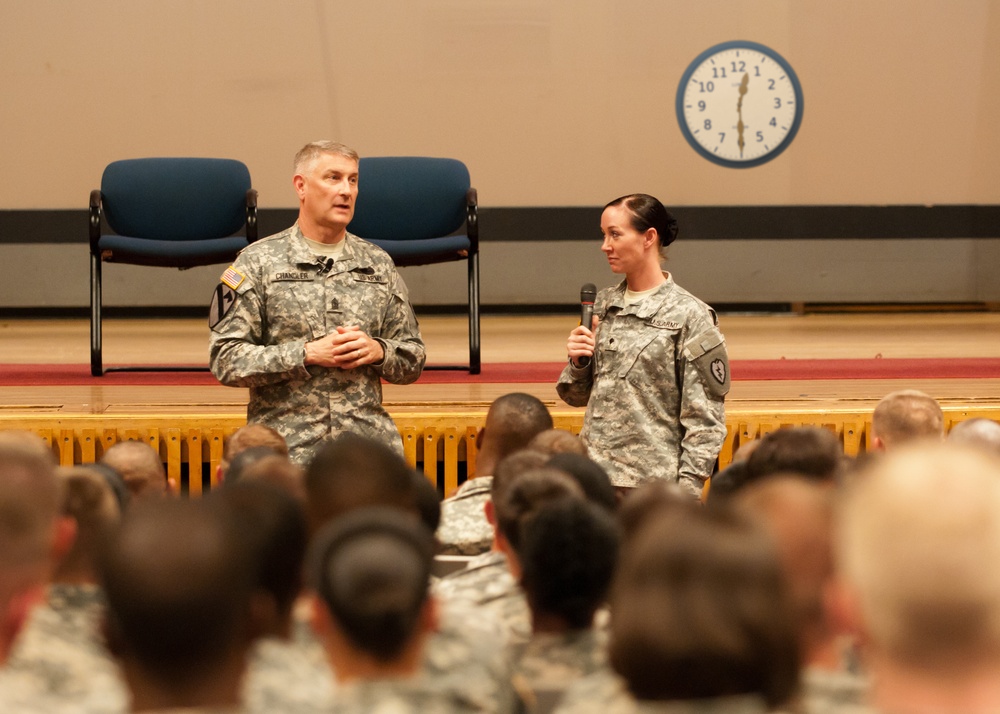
12:30
